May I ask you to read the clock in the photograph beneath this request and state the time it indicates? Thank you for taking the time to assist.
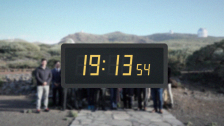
19:13:54
